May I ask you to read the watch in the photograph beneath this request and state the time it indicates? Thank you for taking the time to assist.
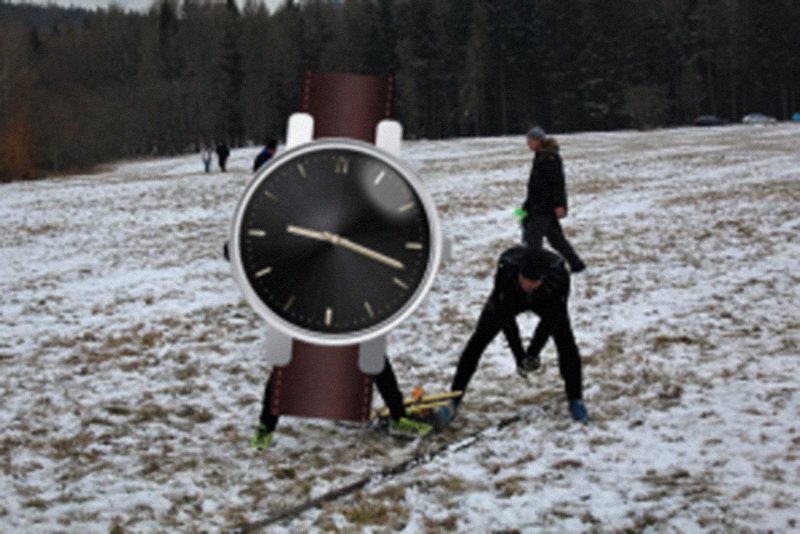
9:18
